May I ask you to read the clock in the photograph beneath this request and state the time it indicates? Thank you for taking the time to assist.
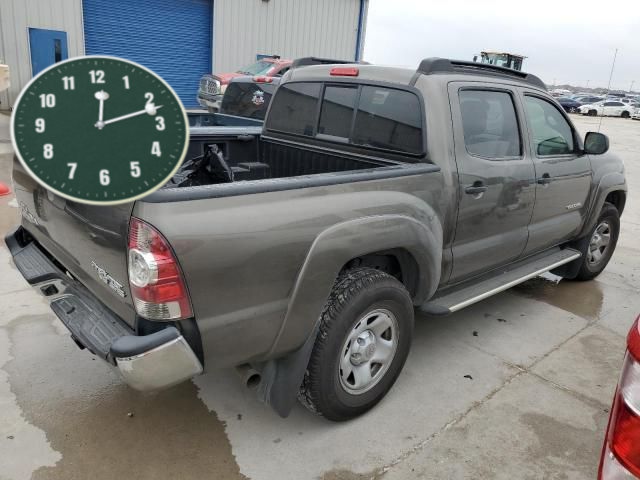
12:12
